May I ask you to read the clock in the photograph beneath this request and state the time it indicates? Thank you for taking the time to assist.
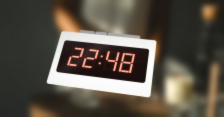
22:48
